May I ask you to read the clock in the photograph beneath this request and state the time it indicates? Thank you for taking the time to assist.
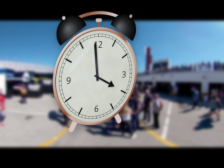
3:59
